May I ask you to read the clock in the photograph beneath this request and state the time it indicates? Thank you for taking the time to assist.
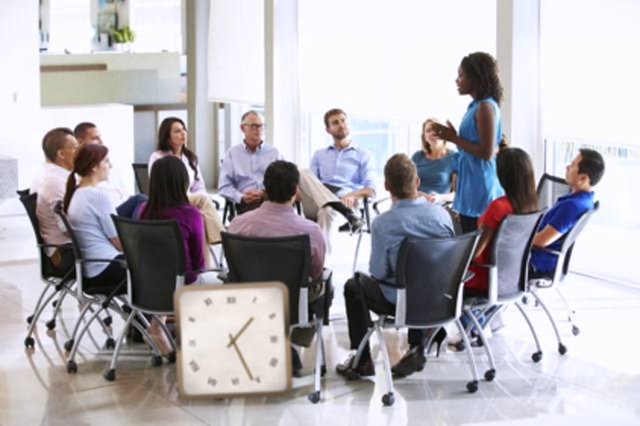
1:26
